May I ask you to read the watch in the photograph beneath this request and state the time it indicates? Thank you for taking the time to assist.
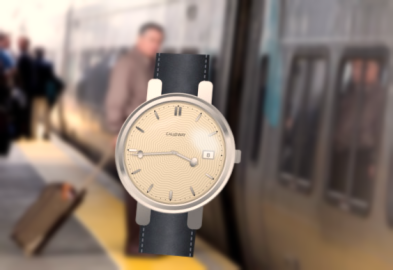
3:44
